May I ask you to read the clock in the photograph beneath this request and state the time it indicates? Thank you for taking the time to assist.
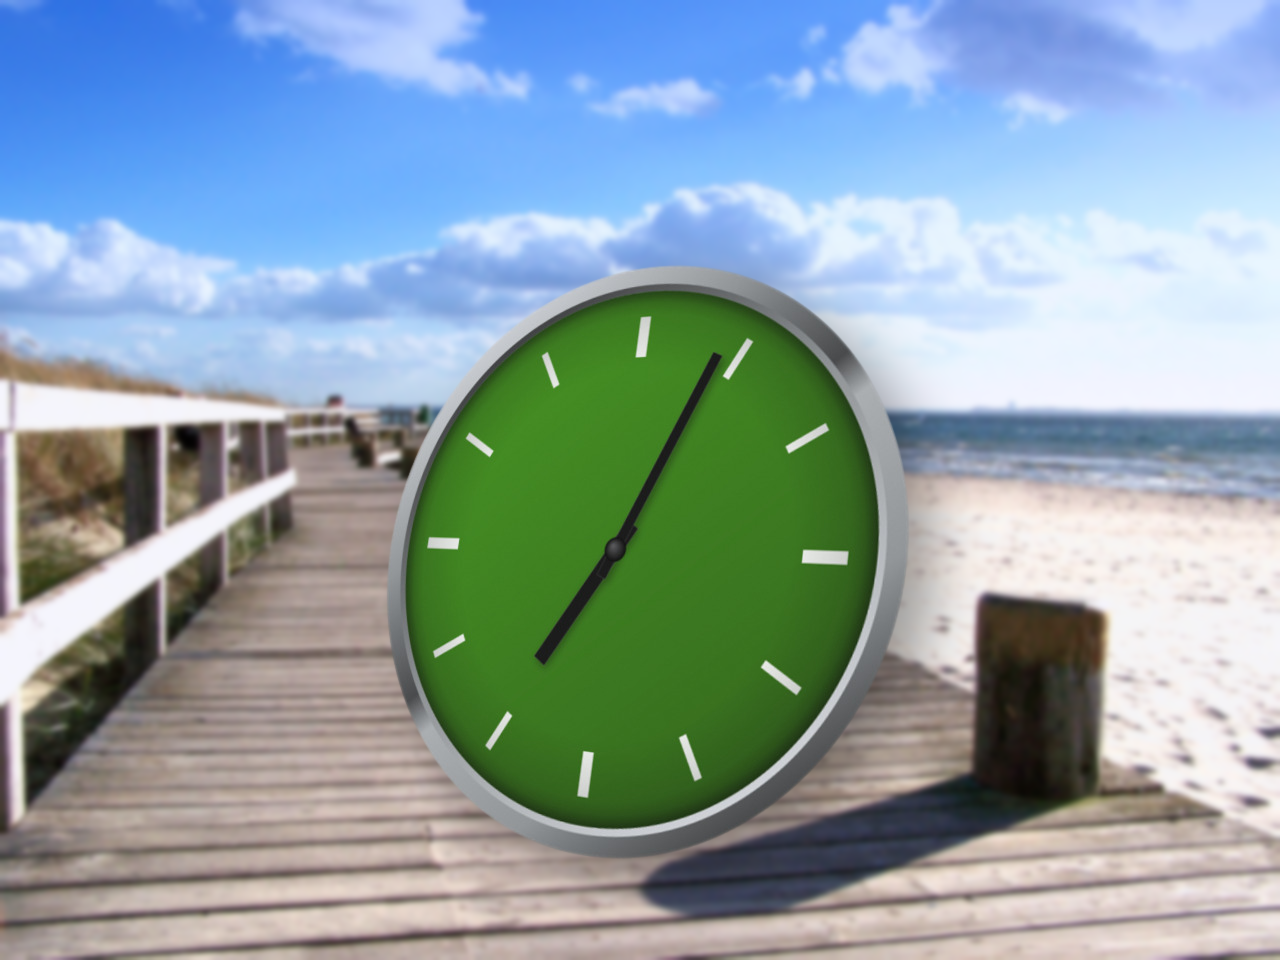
7:04
